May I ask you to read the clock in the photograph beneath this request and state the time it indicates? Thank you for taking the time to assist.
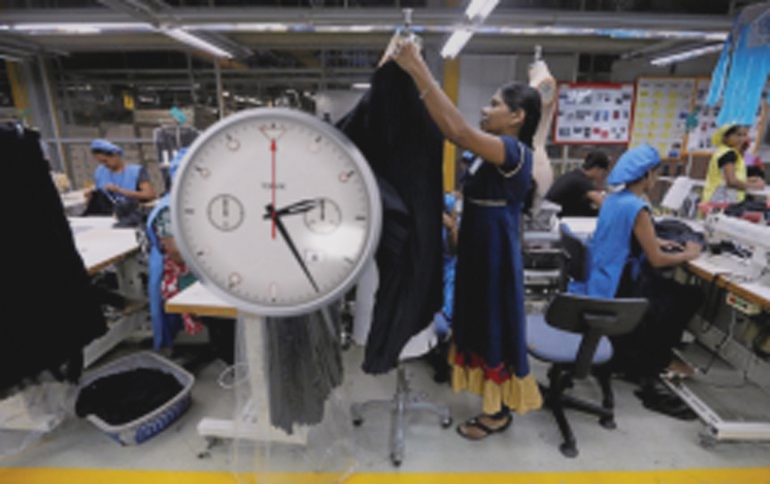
2:25
